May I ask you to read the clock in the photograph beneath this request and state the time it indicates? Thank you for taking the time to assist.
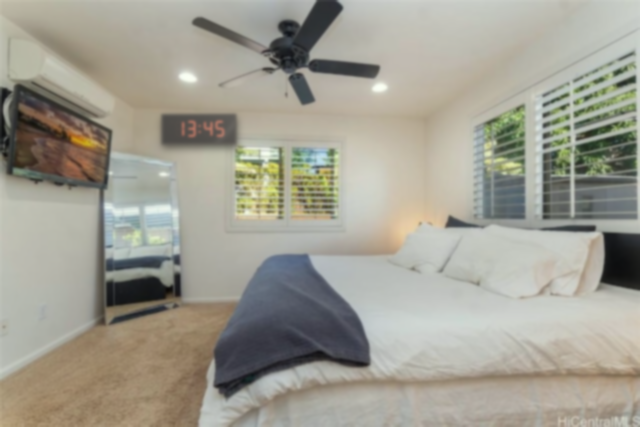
13:45
